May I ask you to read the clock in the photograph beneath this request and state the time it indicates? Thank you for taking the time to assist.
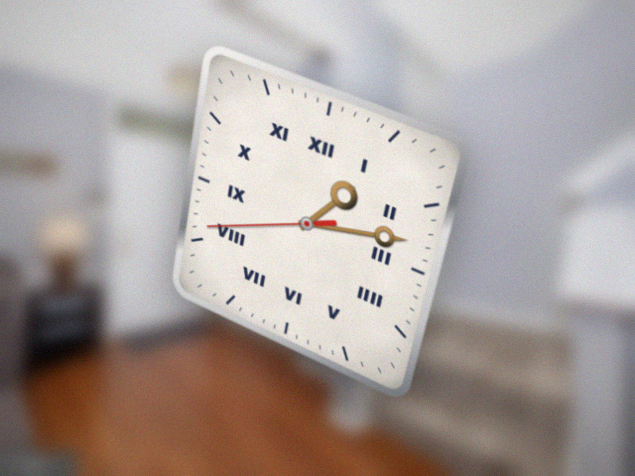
1:12:41
